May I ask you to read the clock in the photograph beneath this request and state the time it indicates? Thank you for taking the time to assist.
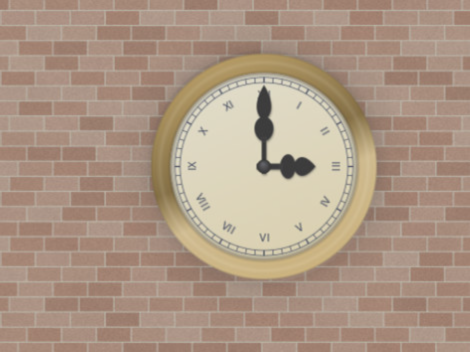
3:00
